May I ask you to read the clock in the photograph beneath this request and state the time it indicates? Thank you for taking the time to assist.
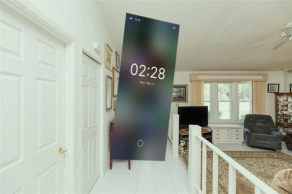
2:28
